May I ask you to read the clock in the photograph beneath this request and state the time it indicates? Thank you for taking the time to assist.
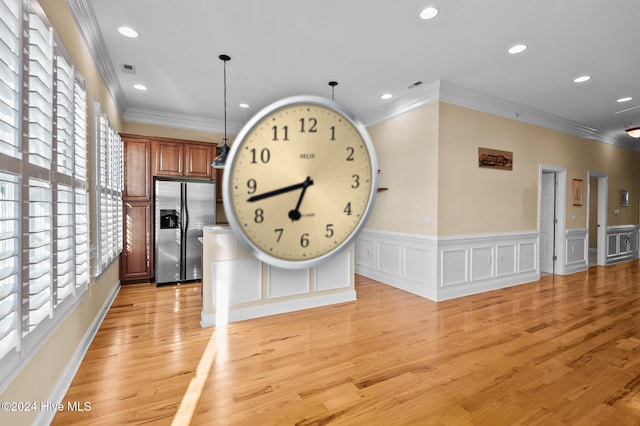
6:43
